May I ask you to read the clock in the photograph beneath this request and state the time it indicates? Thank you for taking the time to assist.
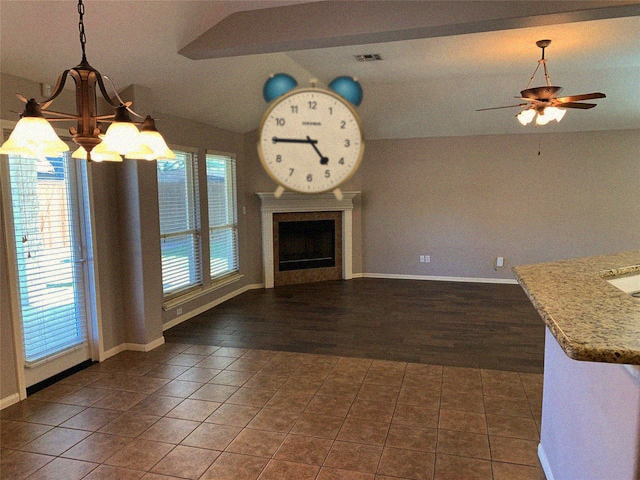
4:45
